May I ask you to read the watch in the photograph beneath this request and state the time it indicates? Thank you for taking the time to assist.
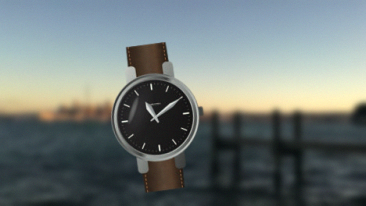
11:10
